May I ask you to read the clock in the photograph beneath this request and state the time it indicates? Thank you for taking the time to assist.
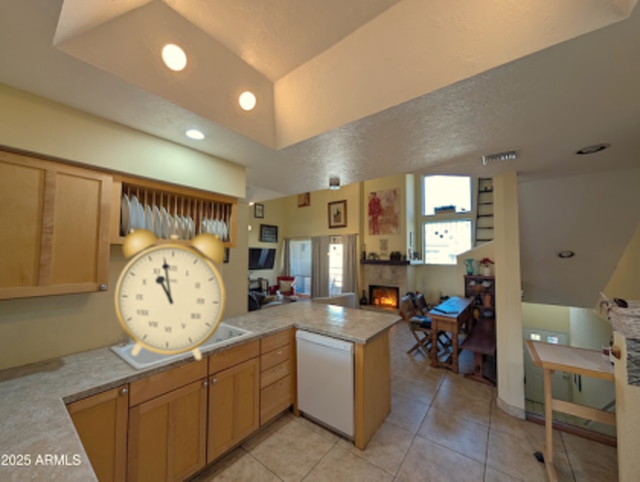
10:58
